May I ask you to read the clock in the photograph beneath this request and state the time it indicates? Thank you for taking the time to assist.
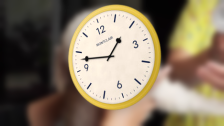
1:48
